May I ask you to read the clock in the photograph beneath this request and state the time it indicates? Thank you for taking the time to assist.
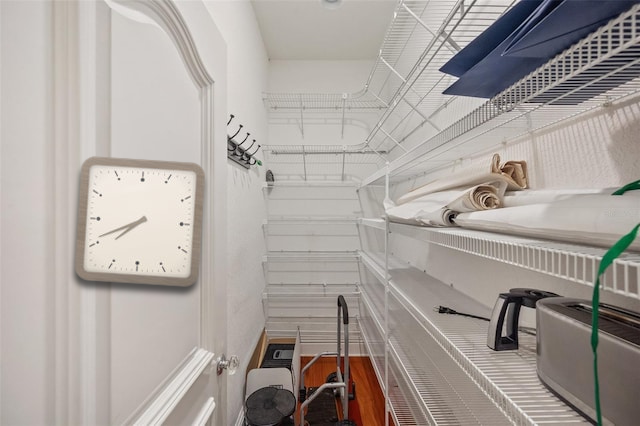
7:41
